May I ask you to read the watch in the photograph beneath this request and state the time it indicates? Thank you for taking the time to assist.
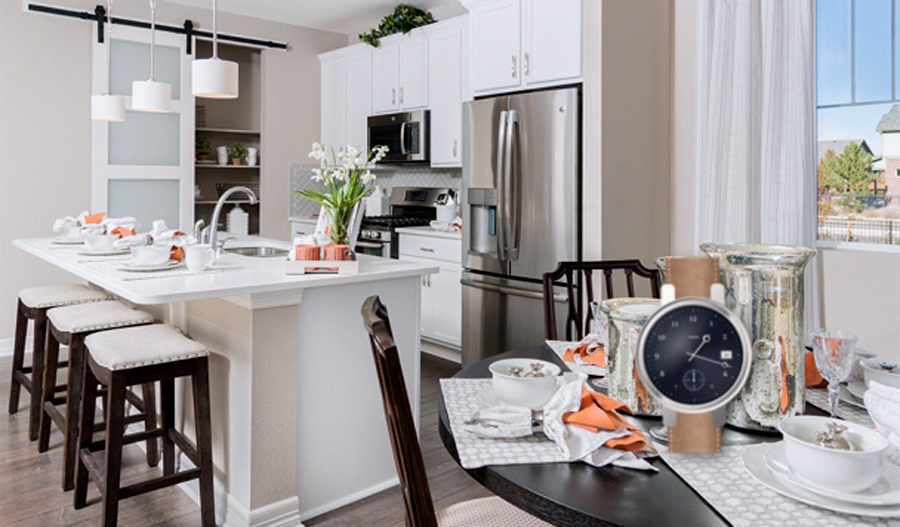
1:18
